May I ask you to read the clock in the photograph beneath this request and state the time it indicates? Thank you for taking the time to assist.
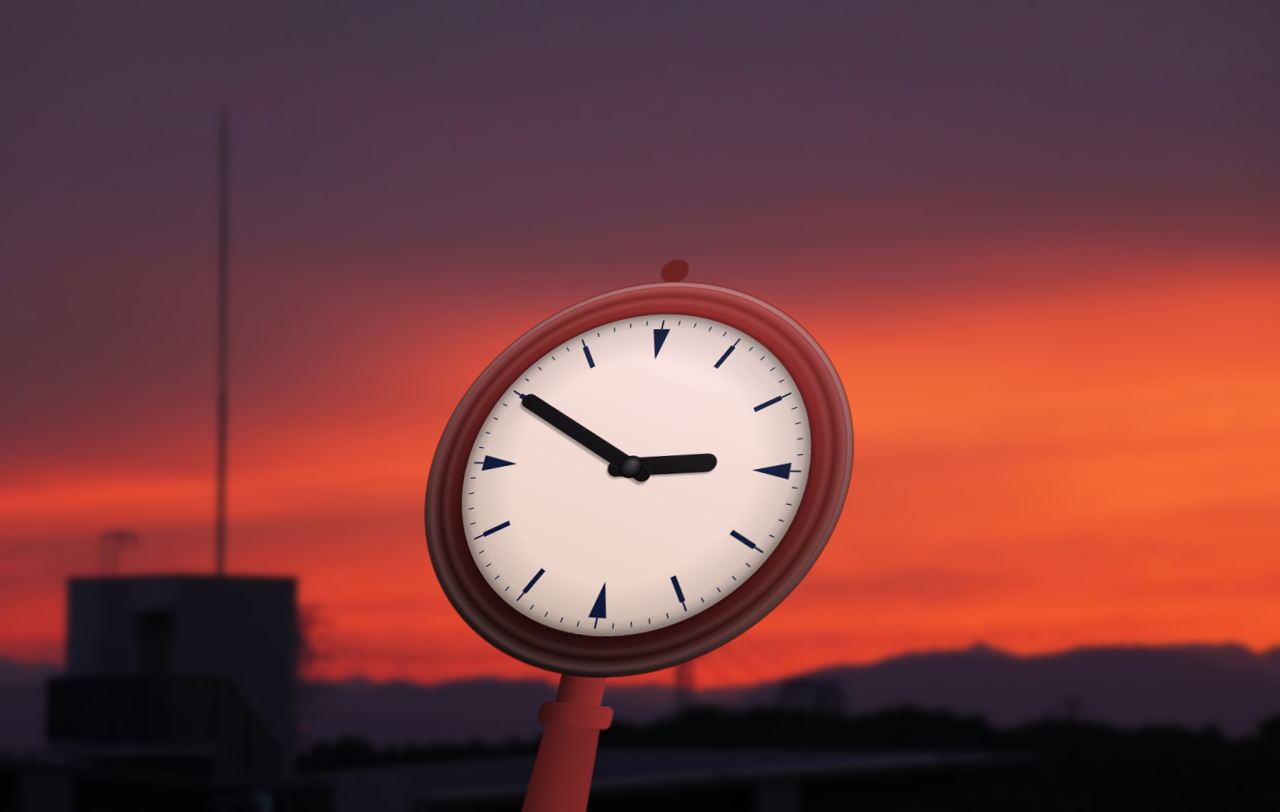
2:50
